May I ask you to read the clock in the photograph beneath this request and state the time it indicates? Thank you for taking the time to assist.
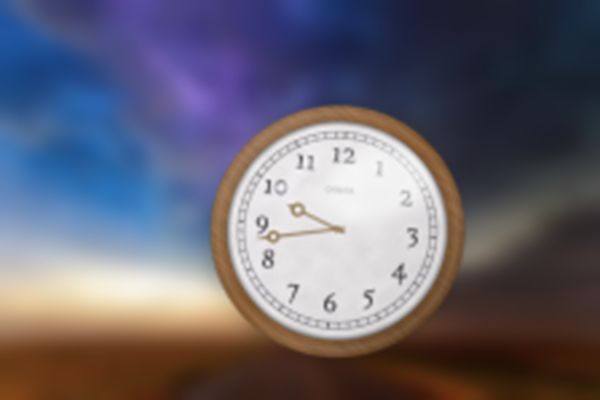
9:43
